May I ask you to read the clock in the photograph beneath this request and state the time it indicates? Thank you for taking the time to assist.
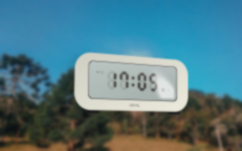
17:05
